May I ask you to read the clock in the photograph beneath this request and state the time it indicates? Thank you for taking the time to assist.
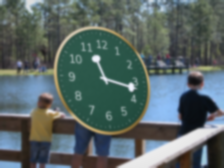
11:17
